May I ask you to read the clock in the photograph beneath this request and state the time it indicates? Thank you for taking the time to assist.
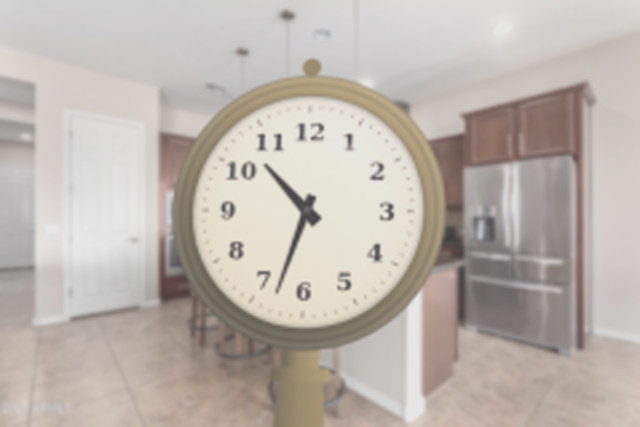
10:33
